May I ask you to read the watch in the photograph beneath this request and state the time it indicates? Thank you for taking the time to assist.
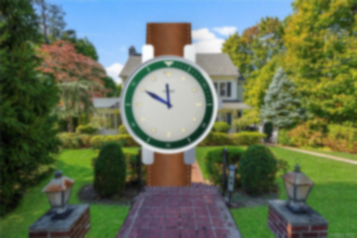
11:50
